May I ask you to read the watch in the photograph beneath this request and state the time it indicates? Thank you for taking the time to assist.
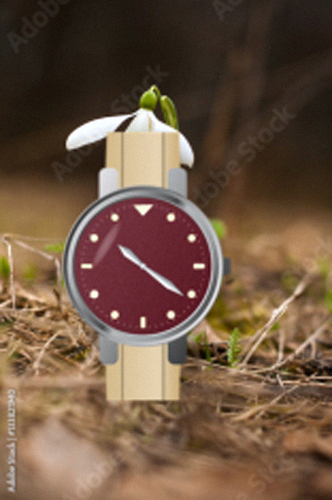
10:21
